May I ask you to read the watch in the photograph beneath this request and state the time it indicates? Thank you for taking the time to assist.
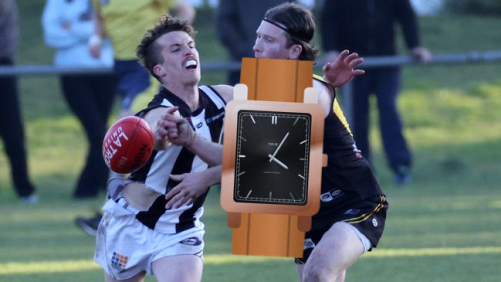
4:05
